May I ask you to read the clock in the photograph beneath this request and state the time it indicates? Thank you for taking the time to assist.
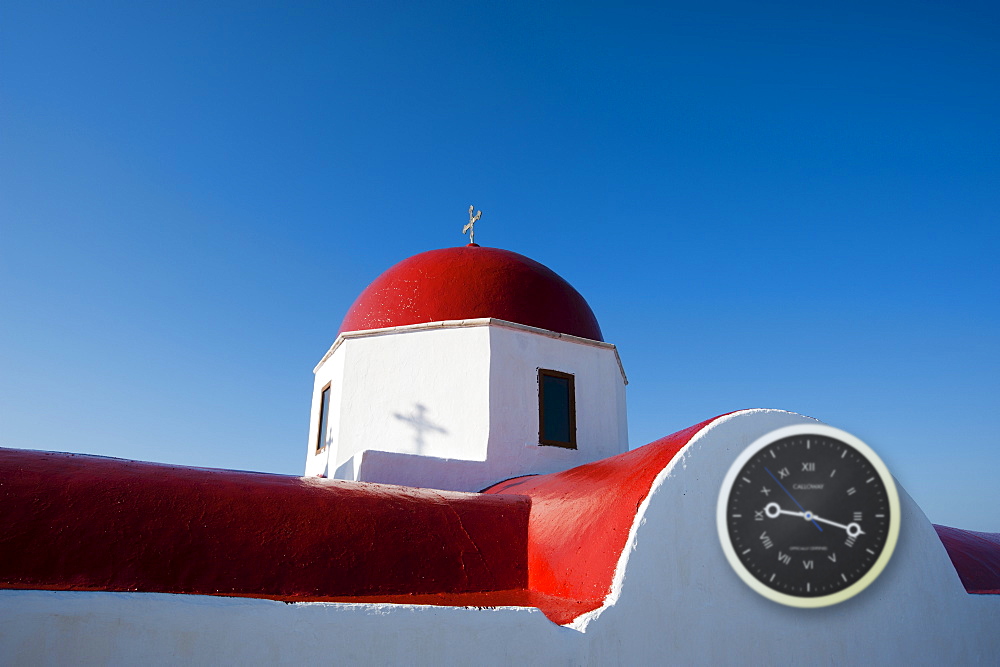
9:17:53
